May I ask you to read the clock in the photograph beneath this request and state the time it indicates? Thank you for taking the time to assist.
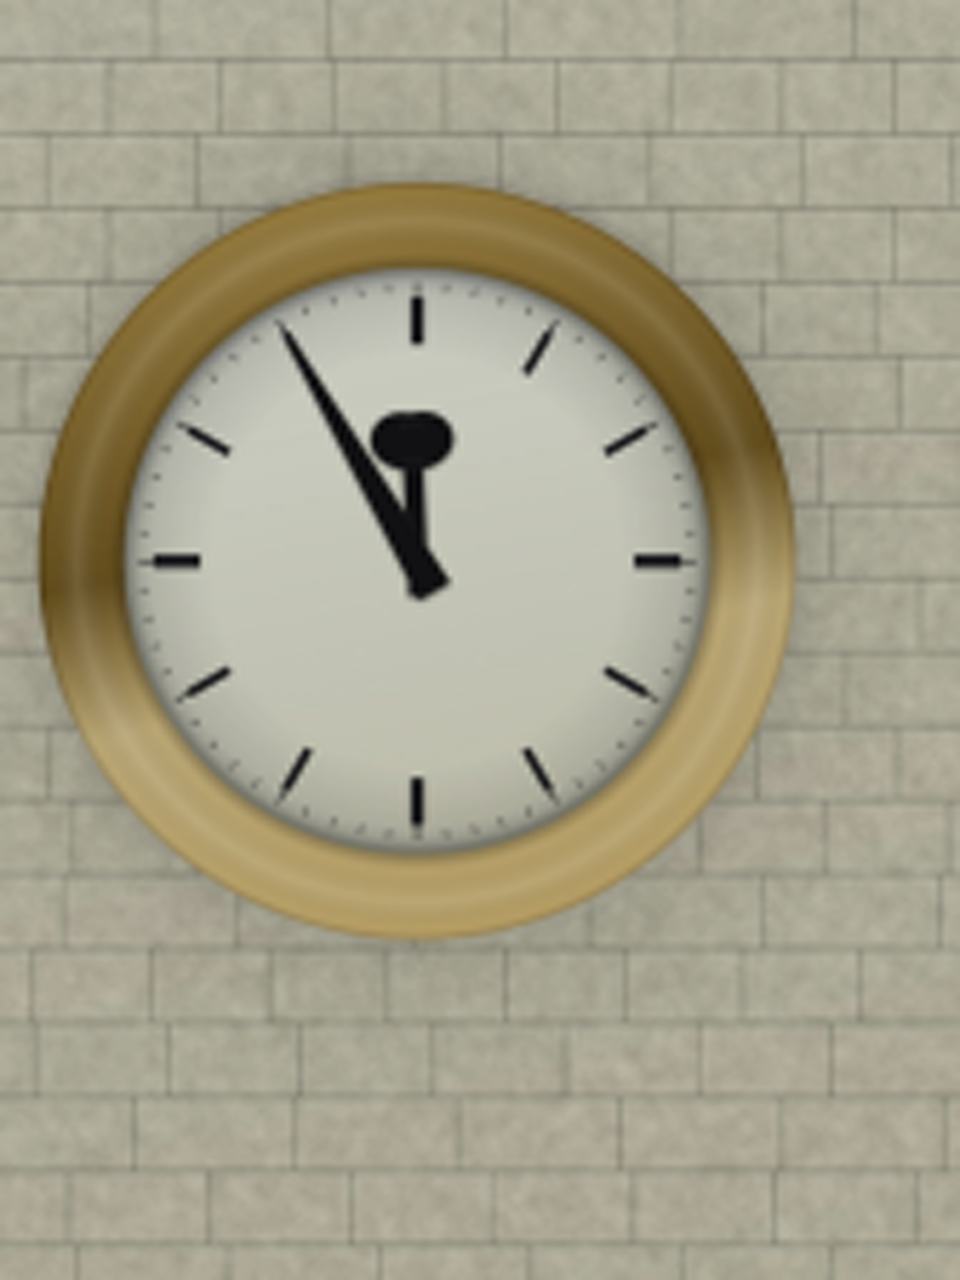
11:55
